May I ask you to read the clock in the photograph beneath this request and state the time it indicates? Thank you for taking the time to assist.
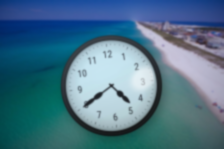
4:40
